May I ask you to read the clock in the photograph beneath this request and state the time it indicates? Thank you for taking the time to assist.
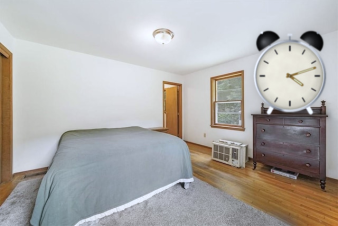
4:12
